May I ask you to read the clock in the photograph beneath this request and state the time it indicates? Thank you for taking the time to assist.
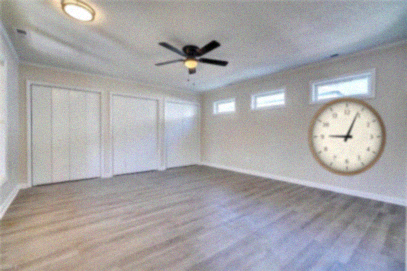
9:04
